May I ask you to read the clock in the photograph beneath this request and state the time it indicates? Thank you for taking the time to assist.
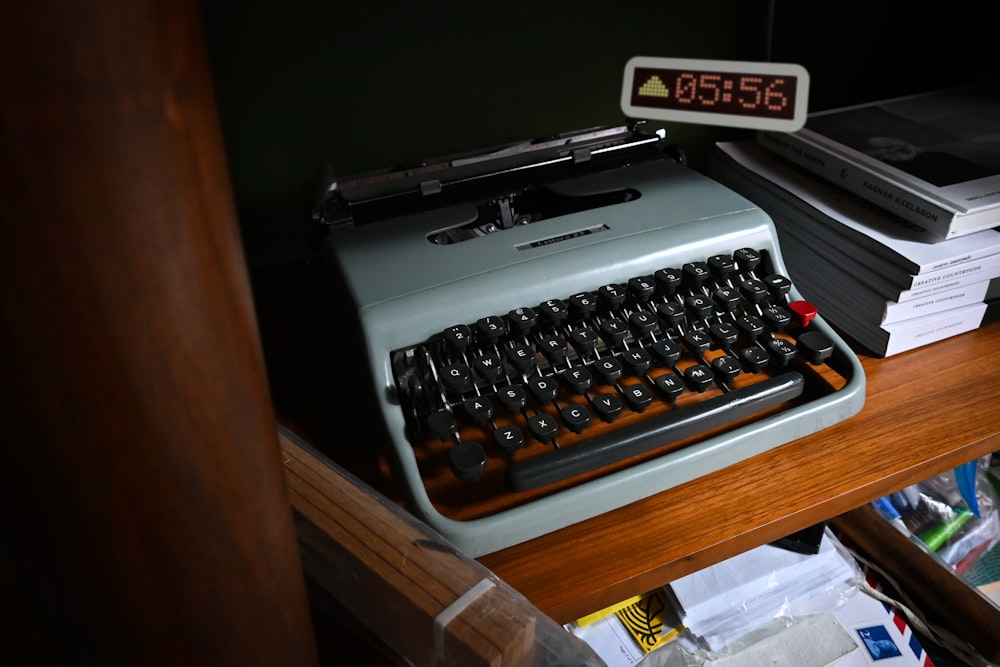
5:56
